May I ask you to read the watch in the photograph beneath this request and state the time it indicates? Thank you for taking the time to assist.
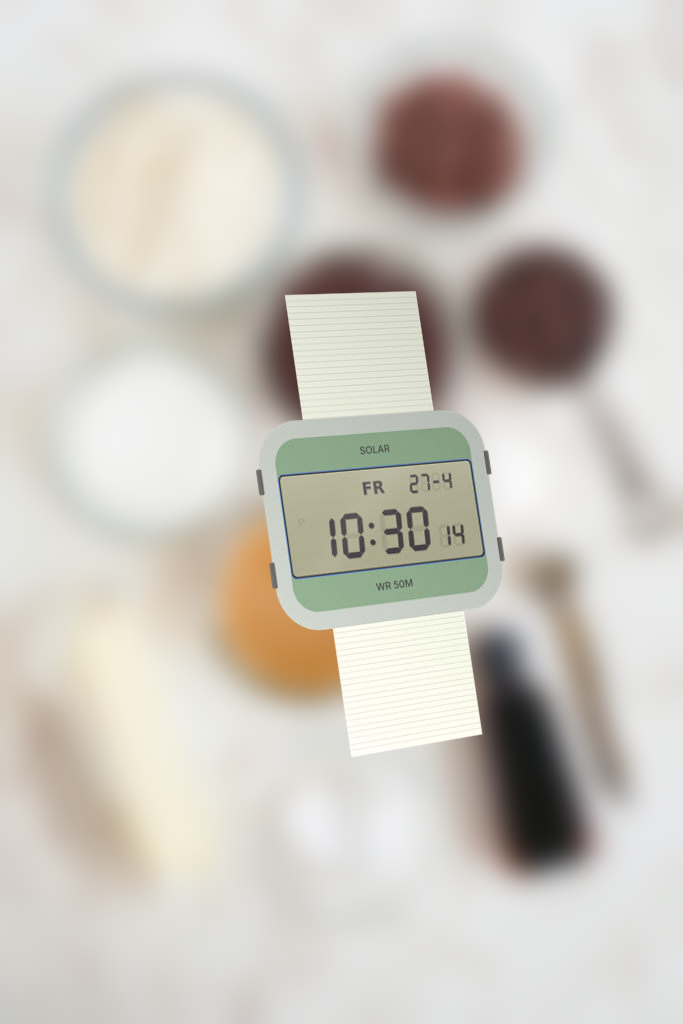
10:30:14
